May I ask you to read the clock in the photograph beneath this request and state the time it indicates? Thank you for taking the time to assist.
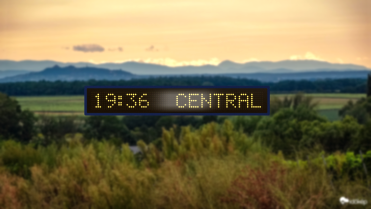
19:36
